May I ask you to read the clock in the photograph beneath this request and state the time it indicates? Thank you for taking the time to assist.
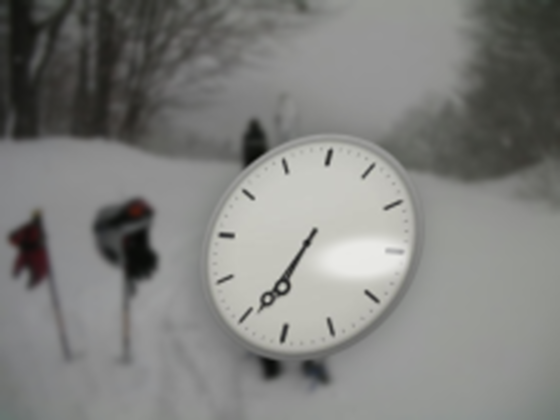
6:34
